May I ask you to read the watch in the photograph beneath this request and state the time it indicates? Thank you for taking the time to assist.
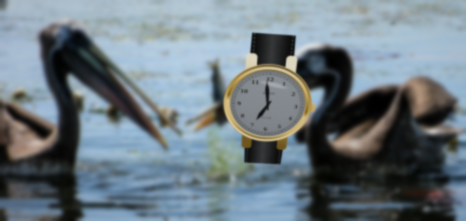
6:59
